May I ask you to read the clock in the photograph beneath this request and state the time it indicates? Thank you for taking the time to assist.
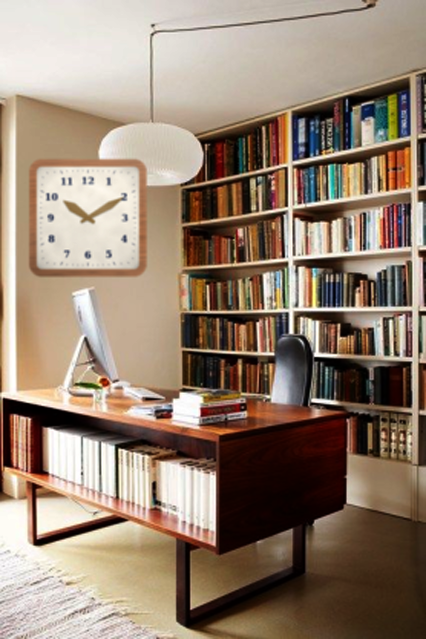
10:10
